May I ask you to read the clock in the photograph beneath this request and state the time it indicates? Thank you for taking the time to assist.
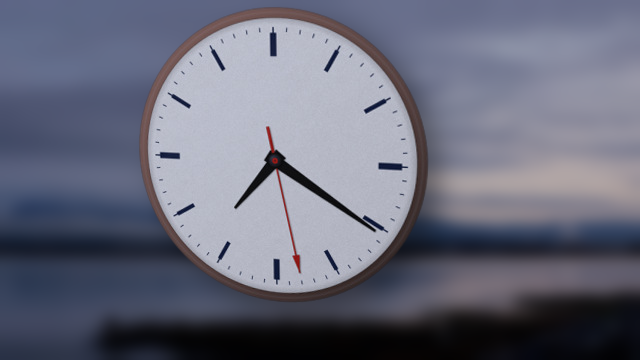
7:20:28
